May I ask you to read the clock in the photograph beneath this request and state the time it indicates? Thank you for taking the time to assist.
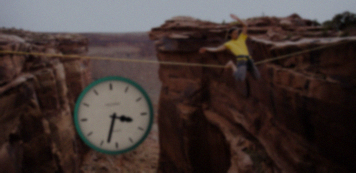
3:33
